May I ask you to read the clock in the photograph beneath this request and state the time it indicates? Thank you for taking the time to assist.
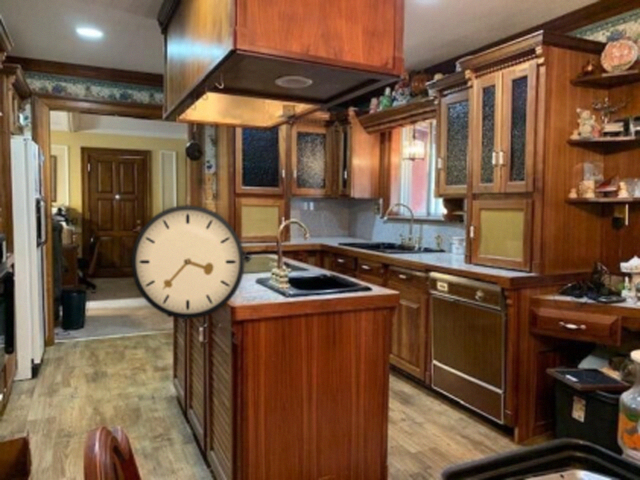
3:37
